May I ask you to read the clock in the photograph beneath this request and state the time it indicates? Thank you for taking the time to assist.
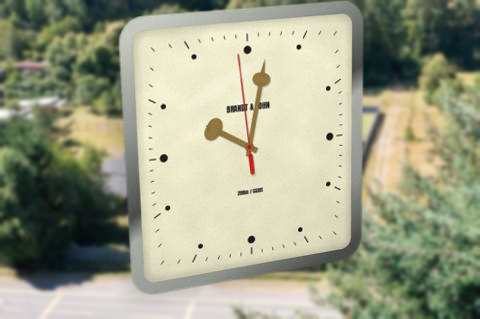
10:01:59
